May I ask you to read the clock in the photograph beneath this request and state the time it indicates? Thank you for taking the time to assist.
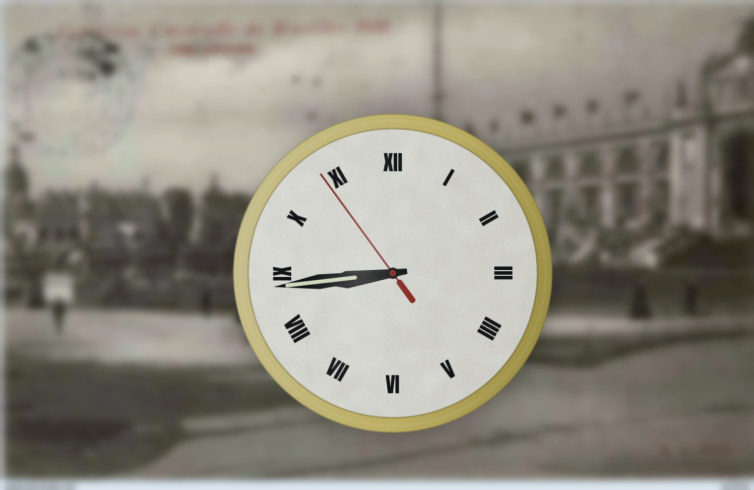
8:43:54
